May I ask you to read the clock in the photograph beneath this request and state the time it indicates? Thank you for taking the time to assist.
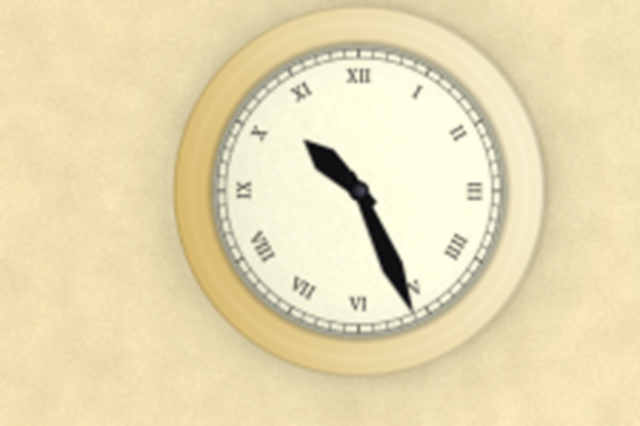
10:26
